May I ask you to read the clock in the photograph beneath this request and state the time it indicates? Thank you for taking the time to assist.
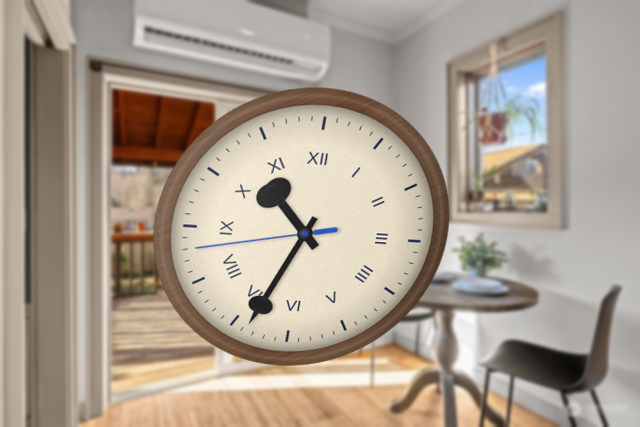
10:33:43
